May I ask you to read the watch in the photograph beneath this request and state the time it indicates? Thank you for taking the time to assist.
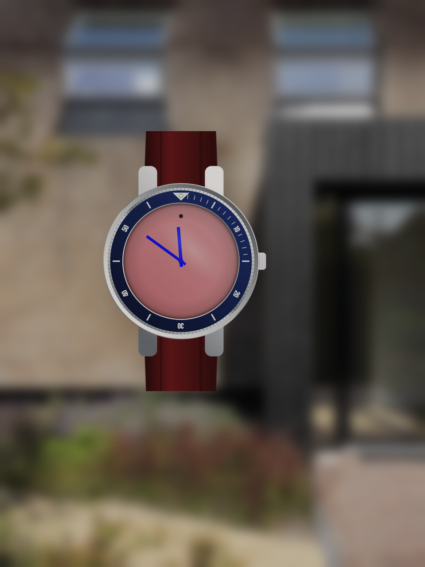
11:51
